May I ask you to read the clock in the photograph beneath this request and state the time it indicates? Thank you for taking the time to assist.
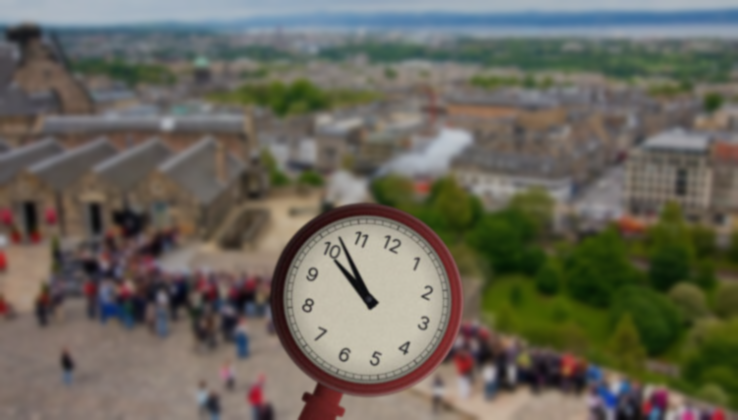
9:52
